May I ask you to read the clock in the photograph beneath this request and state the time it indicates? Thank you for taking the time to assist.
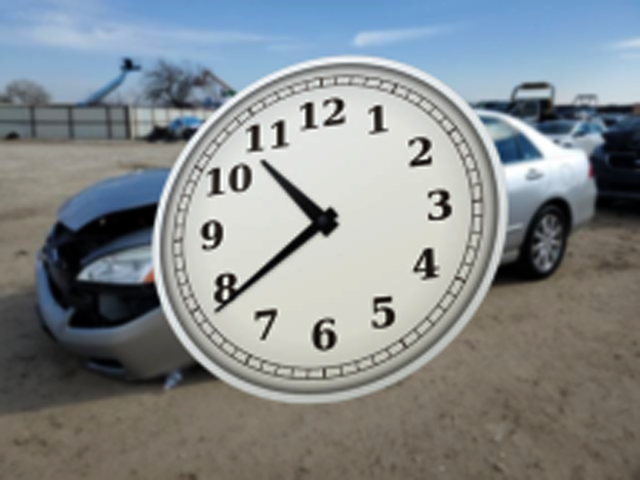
10:39
